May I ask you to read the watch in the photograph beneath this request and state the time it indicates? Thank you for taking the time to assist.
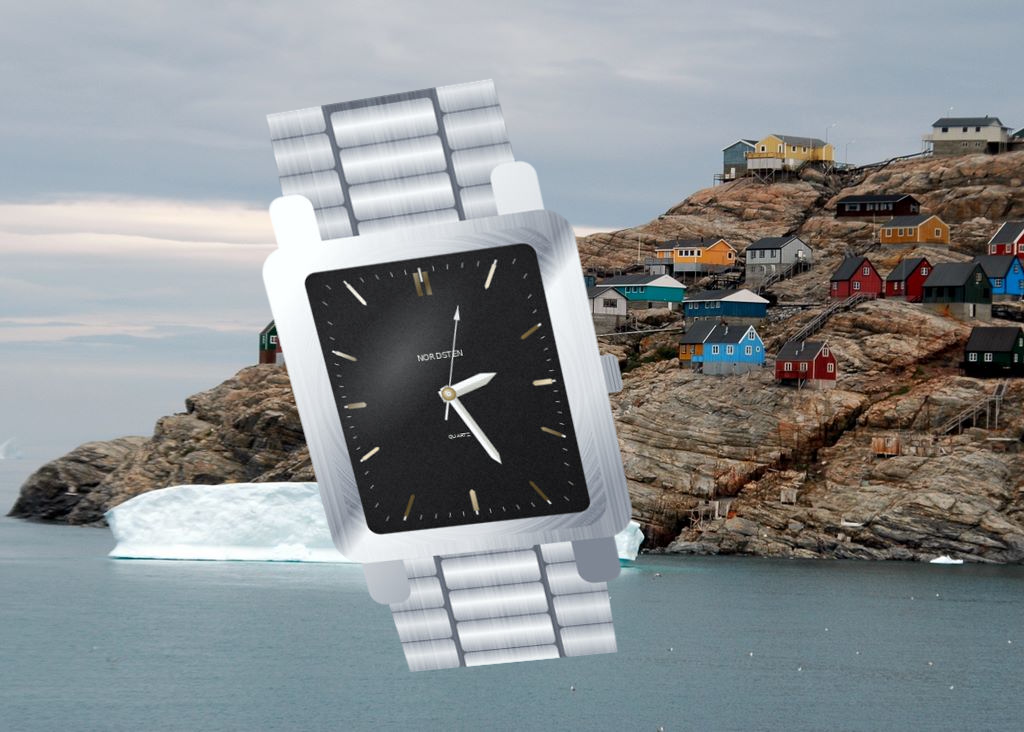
2:26:03
